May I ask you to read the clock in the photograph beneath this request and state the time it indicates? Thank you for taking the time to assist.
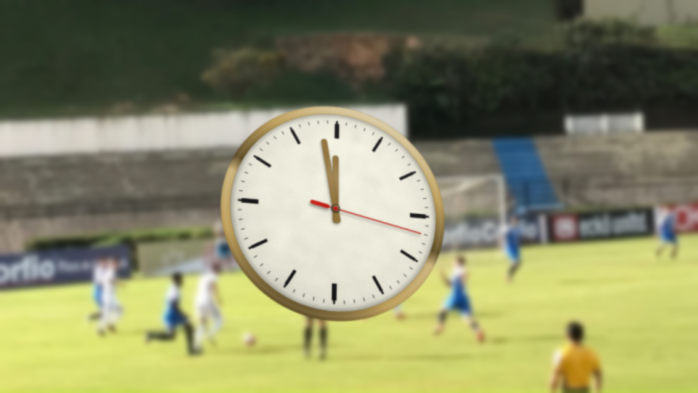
11:58:17
